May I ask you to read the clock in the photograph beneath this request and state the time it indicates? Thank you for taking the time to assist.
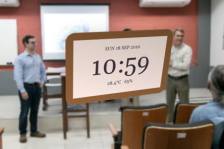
10:59
